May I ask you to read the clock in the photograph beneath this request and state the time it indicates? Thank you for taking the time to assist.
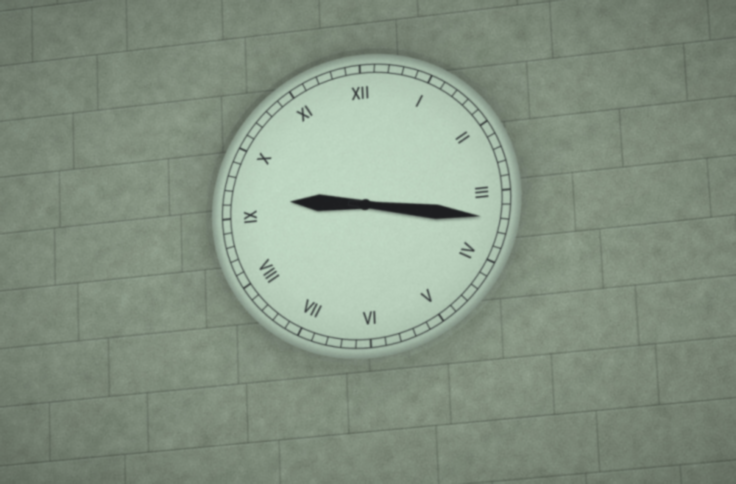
9:17
